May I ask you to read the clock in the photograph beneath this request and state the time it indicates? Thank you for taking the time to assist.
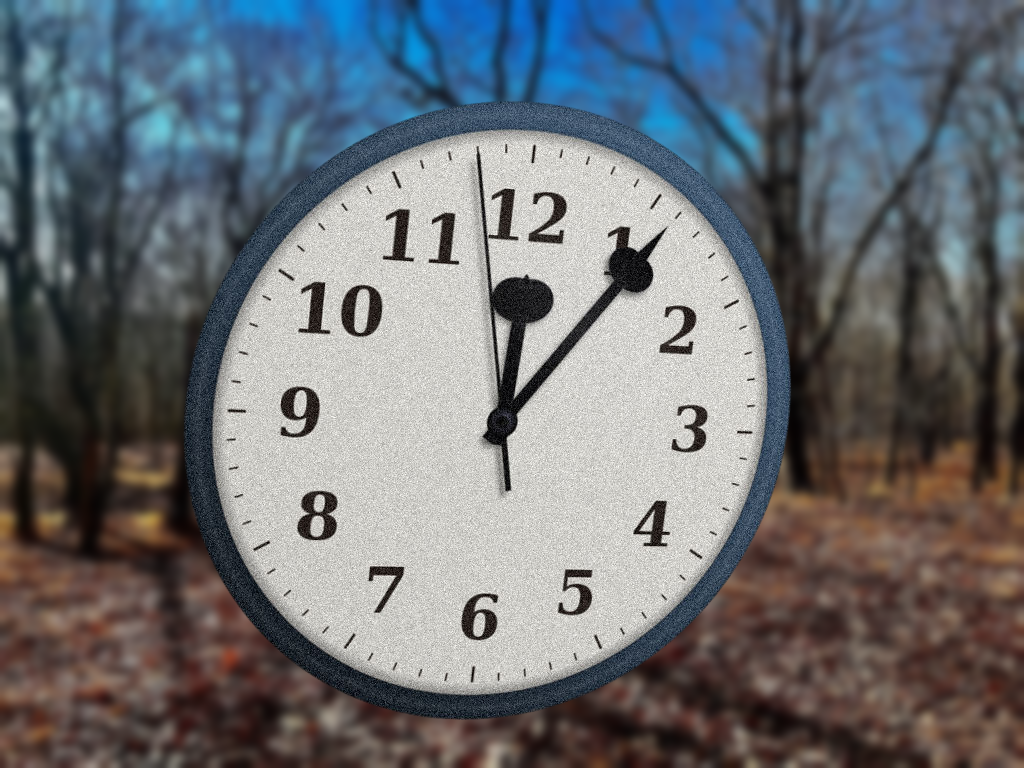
12:05:58
